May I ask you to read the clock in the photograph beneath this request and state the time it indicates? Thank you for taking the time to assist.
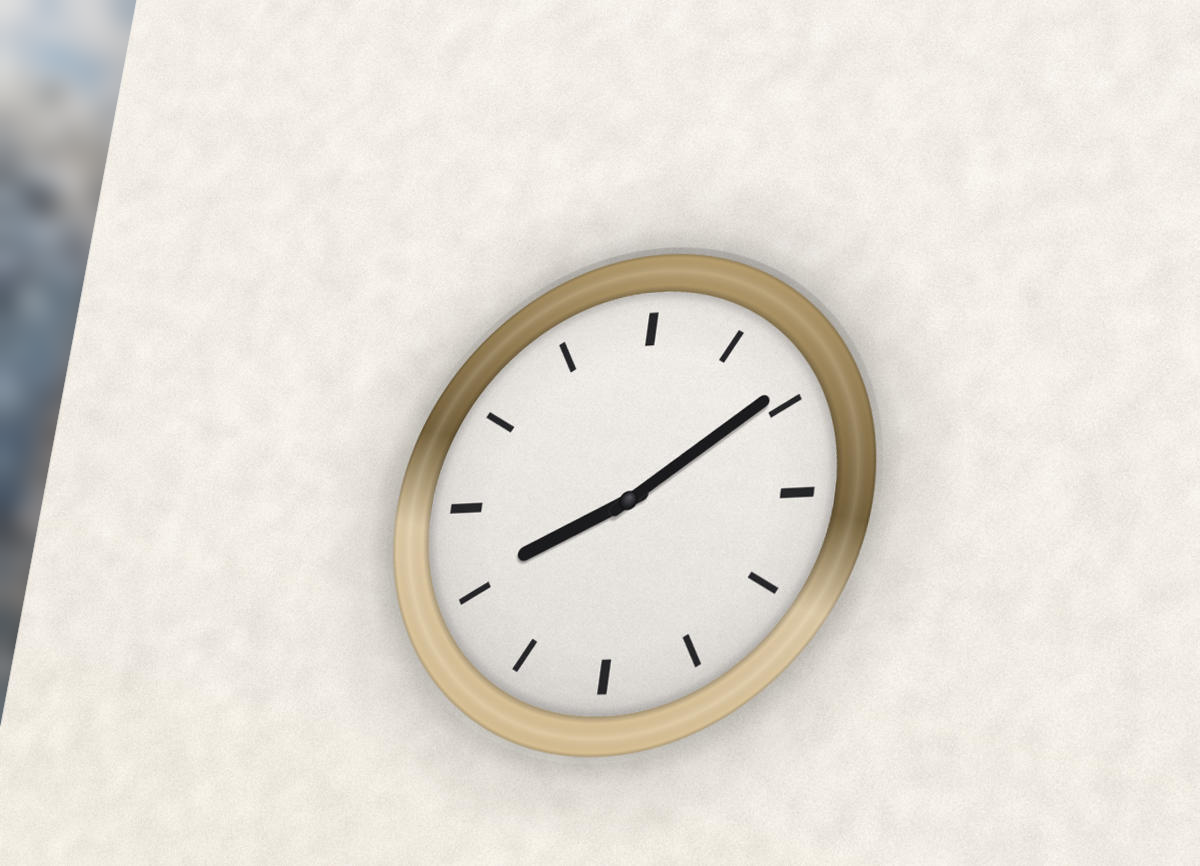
8:09
